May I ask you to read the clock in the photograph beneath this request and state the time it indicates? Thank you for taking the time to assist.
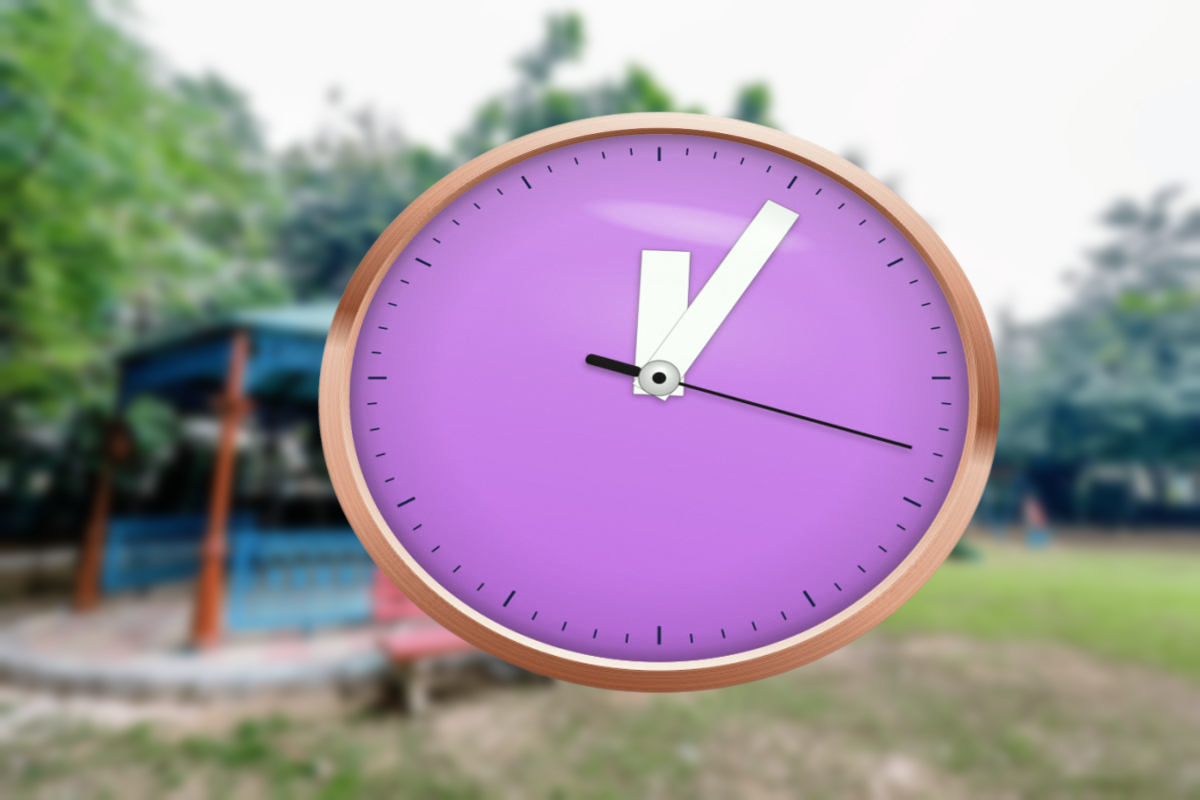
12:05:18
